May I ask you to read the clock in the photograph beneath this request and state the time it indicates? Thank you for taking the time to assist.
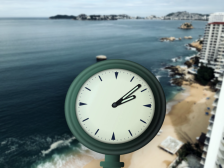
2:08
